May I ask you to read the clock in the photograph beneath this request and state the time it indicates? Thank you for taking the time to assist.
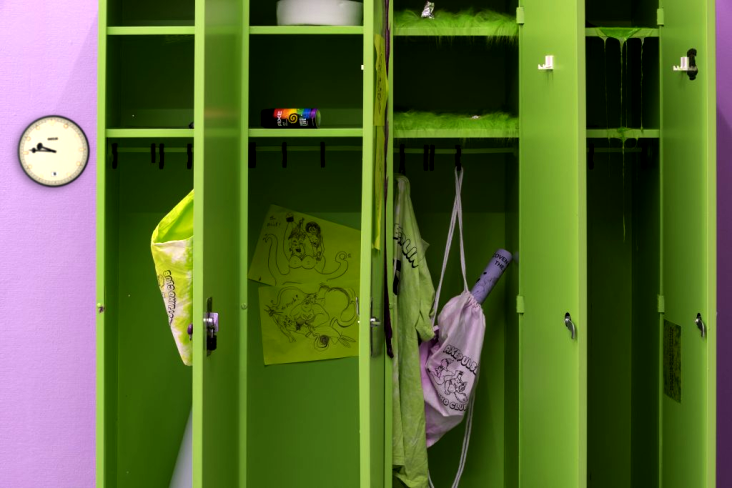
9:46
